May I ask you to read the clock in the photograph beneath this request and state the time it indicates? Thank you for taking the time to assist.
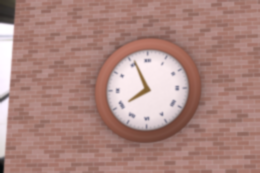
7:56
